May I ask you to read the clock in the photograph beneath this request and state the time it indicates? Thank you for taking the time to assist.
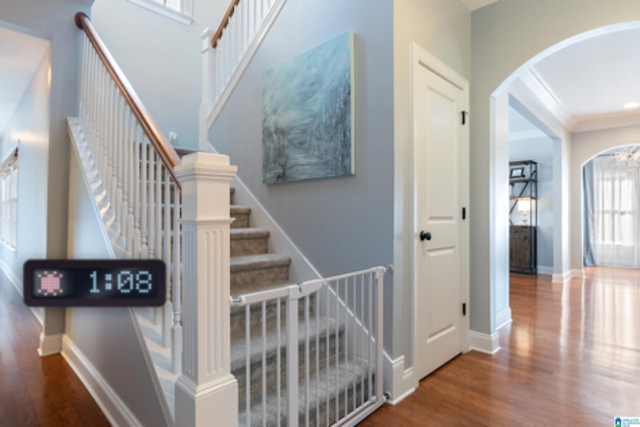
1:08
